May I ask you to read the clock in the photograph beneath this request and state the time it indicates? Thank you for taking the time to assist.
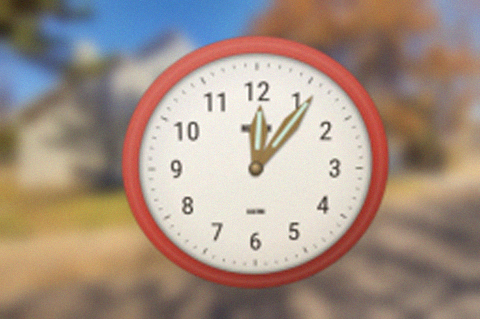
12:06
